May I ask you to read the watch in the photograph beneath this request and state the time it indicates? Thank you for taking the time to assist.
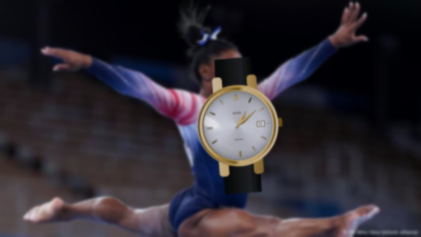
1:09
